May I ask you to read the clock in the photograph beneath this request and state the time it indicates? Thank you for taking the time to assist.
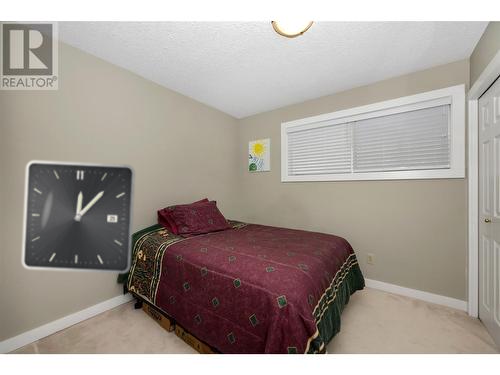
12:07
